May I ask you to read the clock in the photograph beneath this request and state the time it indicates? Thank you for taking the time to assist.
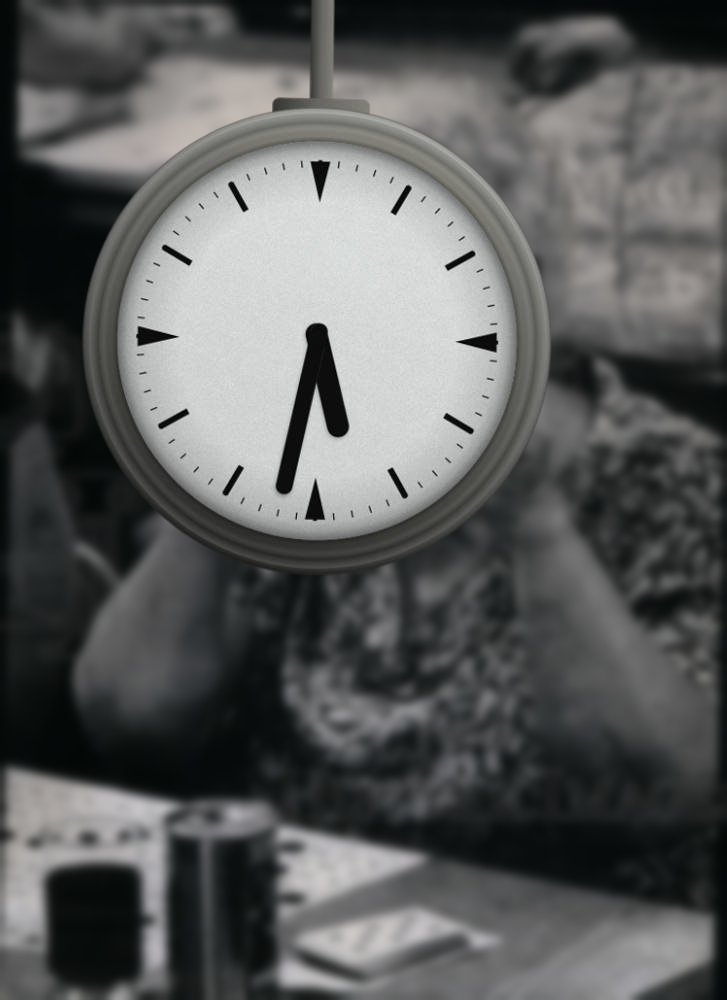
5:32
